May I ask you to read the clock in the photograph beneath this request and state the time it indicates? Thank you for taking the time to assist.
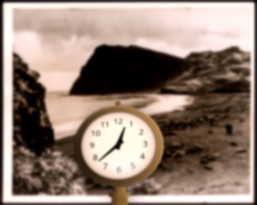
12:38
